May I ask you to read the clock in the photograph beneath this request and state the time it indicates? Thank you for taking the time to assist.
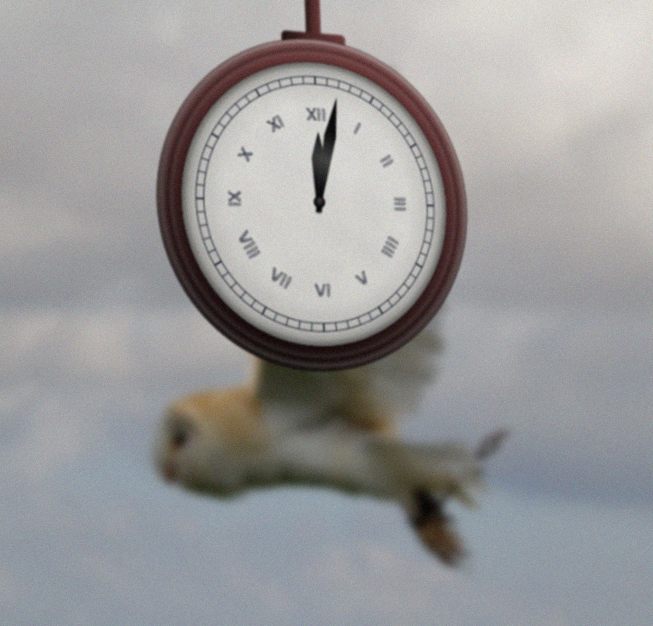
12:02
